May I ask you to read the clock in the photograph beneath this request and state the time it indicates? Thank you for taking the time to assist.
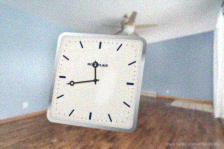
11:43
